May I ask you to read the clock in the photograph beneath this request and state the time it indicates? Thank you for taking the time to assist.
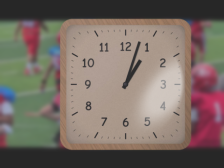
1:03
